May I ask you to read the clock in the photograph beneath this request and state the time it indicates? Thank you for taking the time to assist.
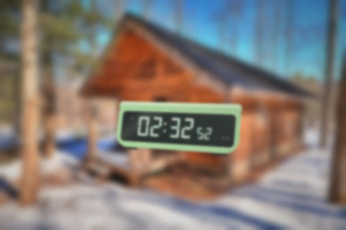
2:32
